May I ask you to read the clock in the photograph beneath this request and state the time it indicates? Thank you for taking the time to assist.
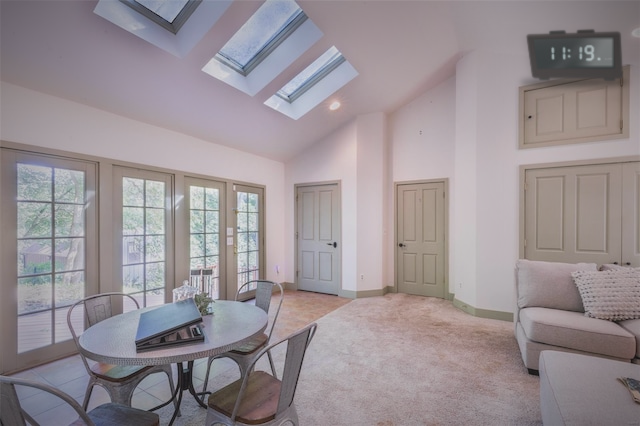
11:19
